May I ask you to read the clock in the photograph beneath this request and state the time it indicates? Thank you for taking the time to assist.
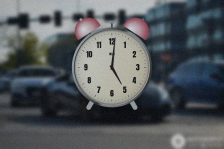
5:01
